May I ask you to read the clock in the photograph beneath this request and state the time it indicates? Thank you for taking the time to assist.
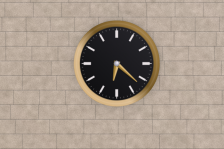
6:22
